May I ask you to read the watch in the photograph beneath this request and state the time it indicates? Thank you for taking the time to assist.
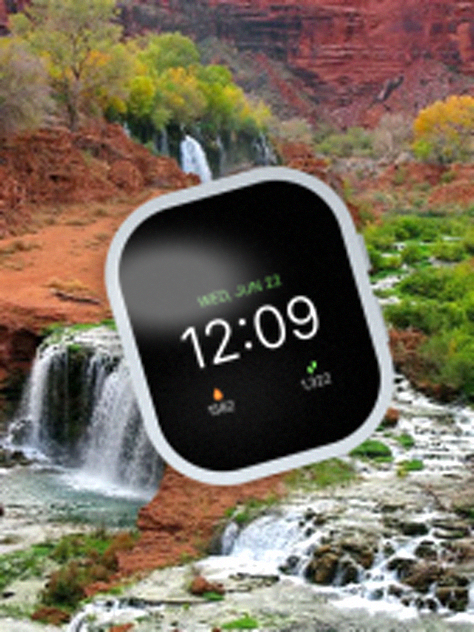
12:09
